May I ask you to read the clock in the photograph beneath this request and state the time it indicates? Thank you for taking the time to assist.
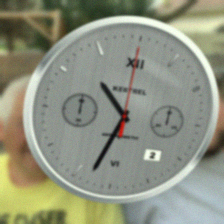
10:33
